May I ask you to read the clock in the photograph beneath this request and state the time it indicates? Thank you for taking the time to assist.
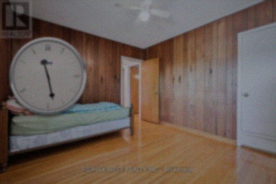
11:28
